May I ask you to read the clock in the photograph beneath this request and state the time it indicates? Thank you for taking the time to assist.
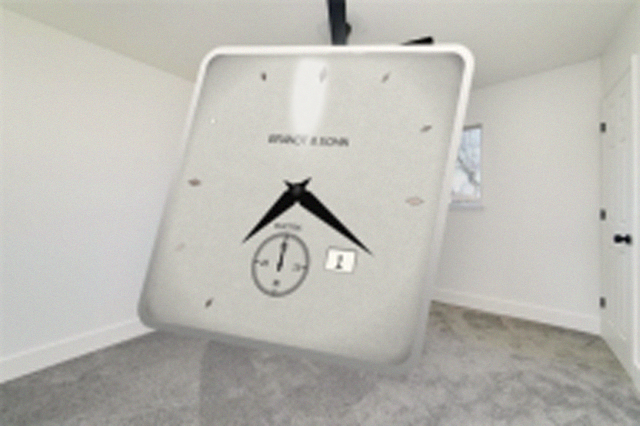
7:20
